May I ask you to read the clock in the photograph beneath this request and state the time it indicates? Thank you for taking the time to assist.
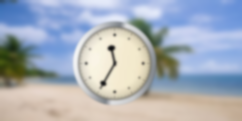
11:35
